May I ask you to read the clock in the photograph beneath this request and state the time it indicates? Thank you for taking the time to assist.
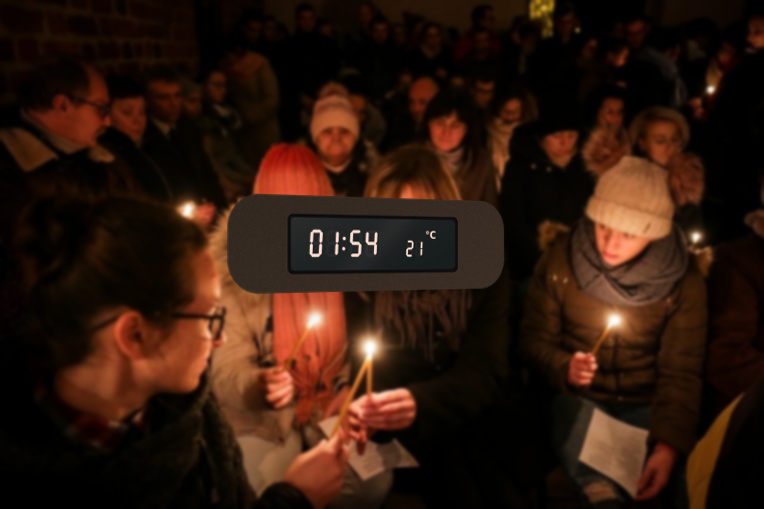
1:54
